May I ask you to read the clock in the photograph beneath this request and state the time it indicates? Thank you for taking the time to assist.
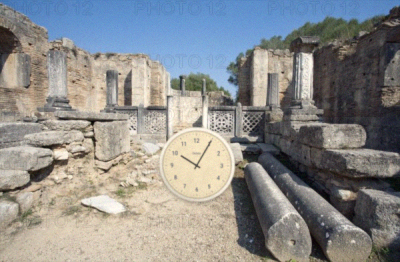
10:05
